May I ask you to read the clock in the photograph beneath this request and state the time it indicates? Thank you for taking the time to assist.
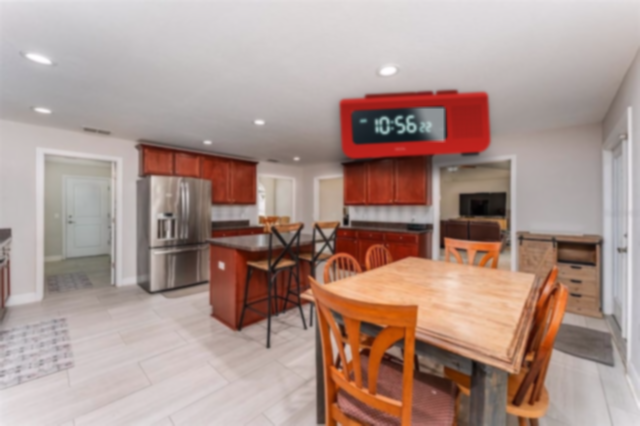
10:56
